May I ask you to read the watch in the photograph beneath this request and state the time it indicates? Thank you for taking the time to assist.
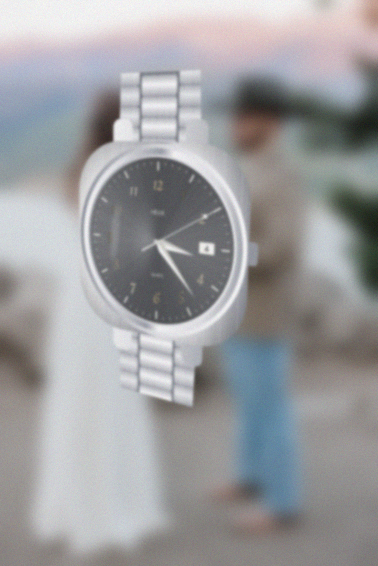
3:23:10
